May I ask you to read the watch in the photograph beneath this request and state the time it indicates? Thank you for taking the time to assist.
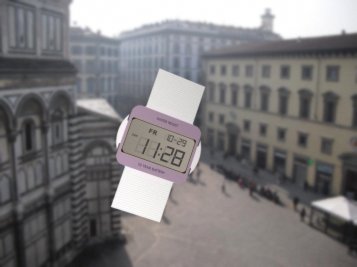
11:28
